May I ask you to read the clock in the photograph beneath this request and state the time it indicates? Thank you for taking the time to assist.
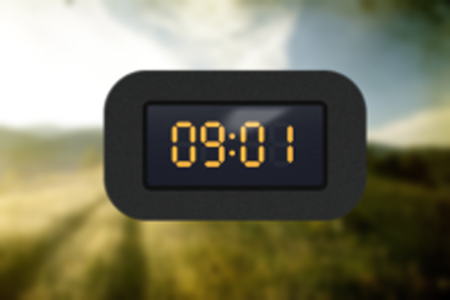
9:01
